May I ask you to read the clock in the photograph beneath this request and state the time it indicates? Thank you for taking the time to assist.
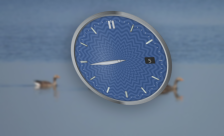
8:44
